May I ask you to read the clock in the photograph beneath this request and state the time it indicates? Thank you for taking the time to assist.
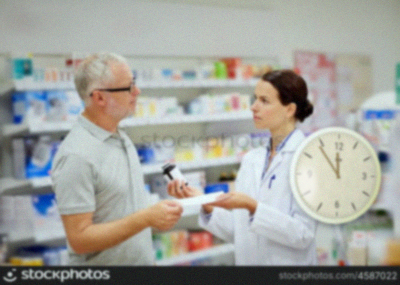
11:54
